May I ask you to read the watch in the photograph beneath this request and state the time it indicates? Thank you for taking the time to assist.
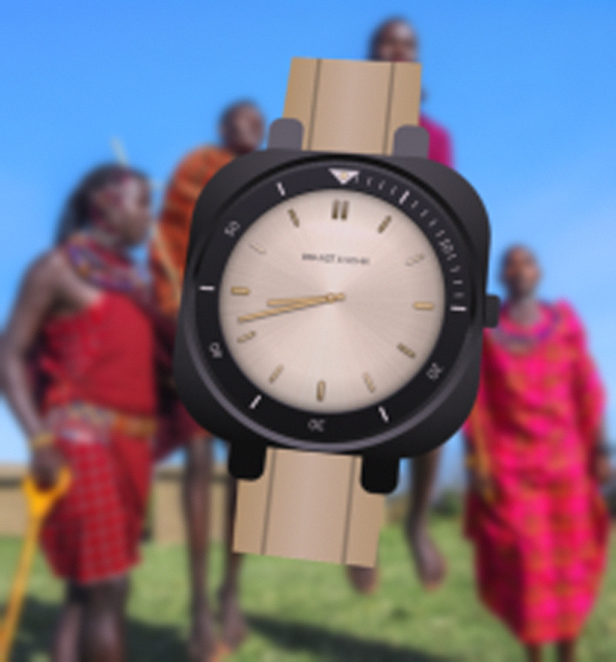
8:42
